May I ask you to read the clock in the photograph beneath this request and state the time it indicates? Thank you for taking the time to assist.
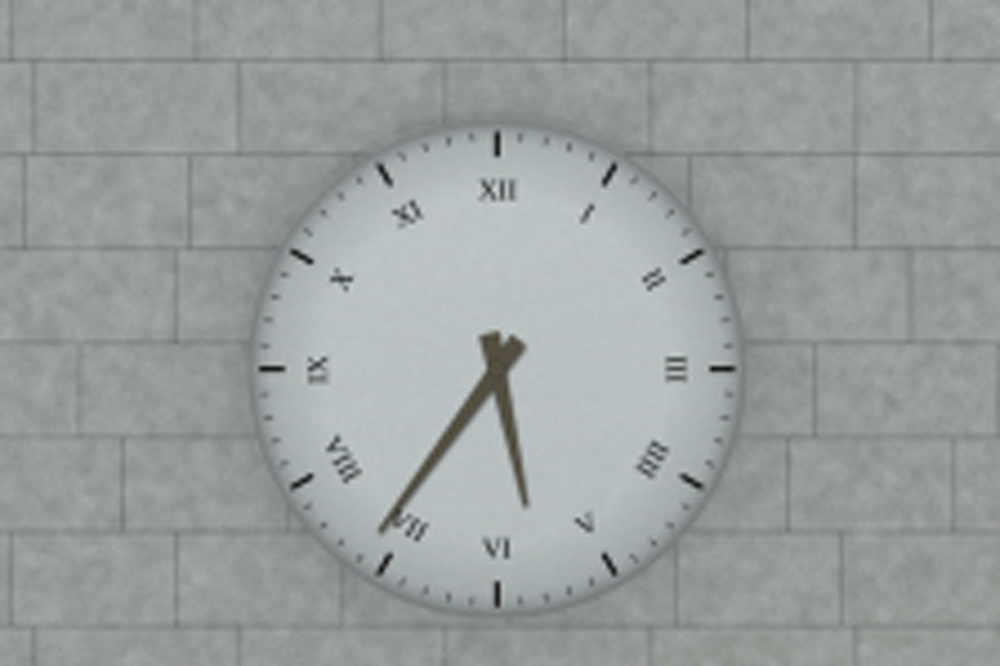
5:36
